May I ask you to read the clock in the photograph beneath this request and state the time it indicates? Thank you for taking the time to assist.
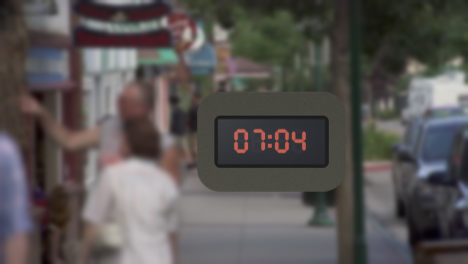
7:04
